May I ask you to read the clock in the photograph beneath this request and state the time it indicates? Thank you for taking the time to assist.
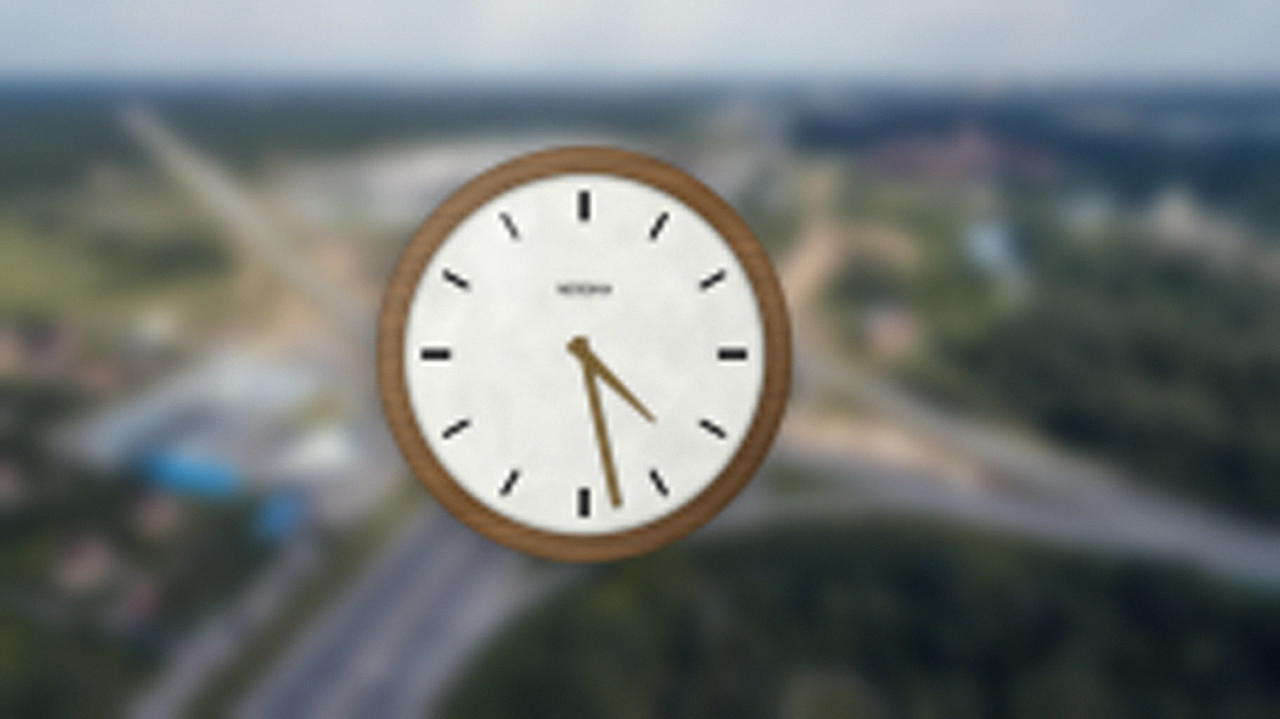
4:28
